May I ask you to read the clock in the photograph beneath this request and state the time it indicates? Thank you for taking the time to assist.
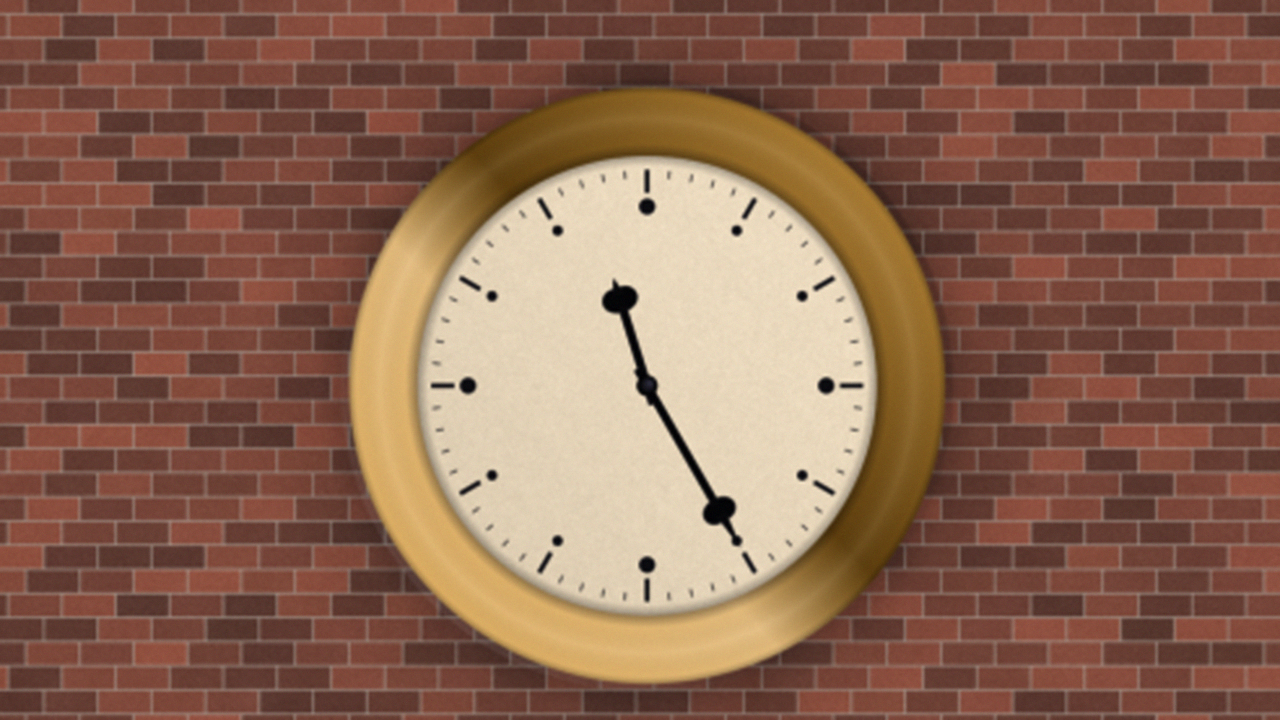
11:25
